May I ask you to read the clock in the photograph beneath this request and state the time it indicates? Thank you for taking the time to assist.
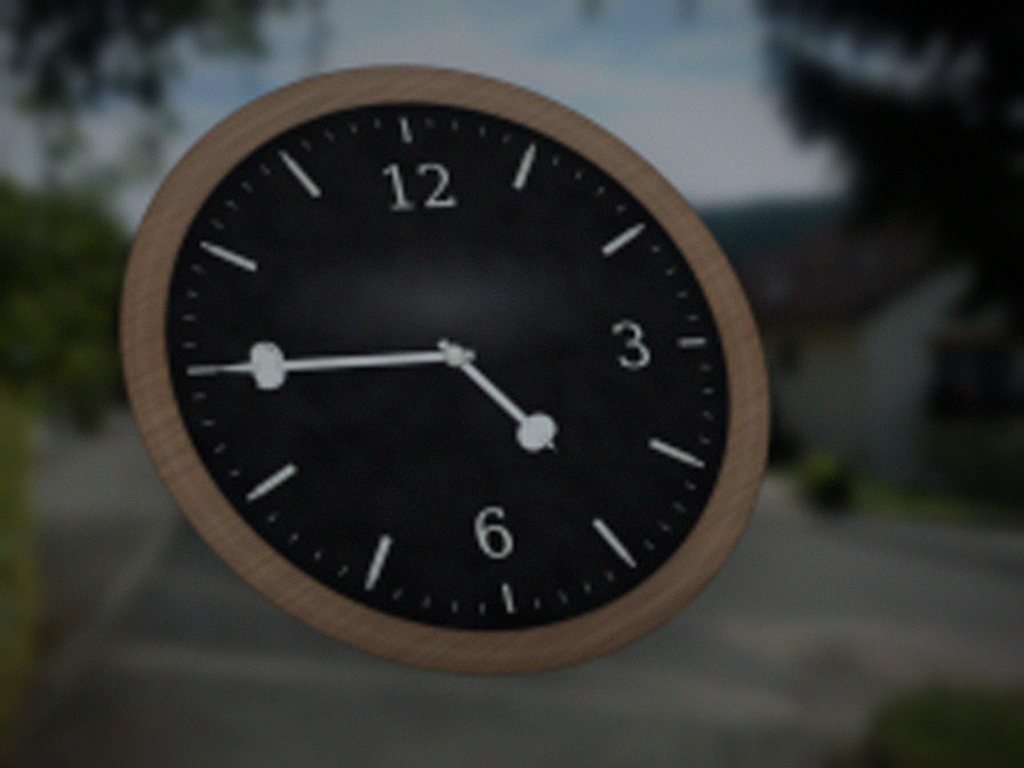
4:45
